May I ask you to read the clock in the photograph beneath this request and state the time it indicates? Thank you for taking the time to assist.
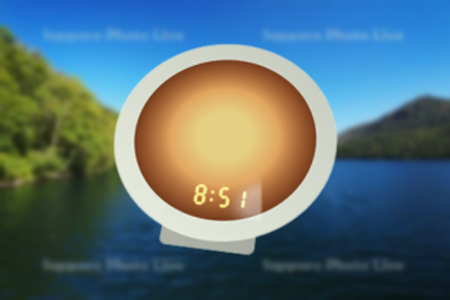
8:51
